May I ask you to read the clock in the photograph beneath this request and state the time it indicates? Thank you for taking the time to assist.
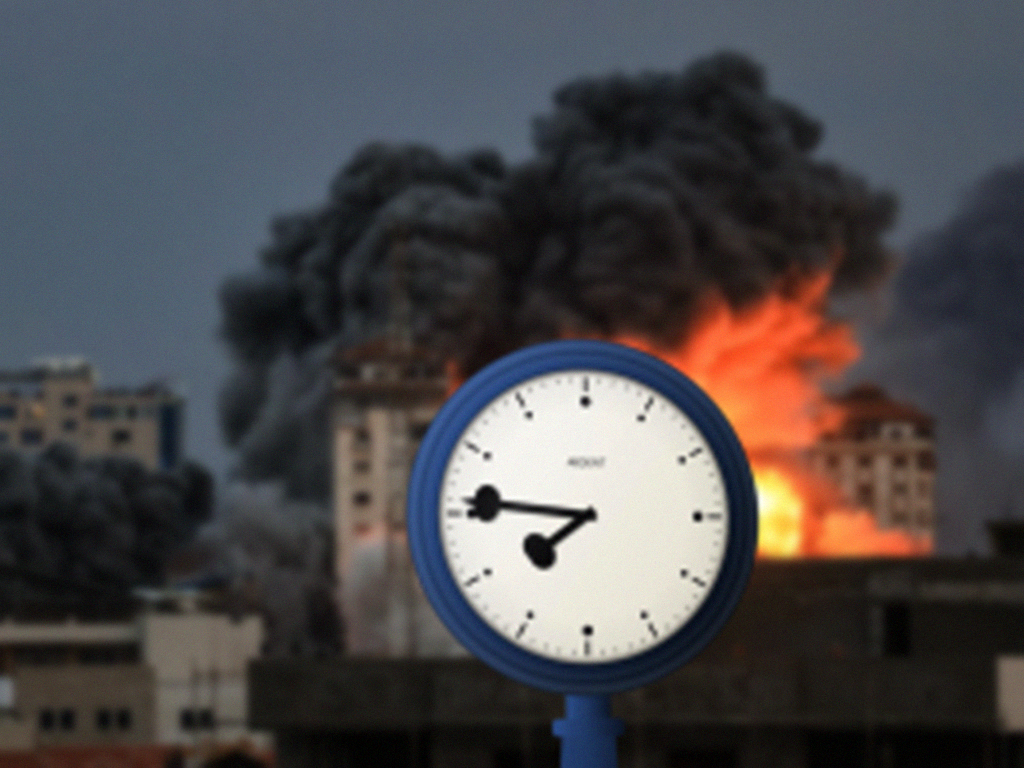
7:46
